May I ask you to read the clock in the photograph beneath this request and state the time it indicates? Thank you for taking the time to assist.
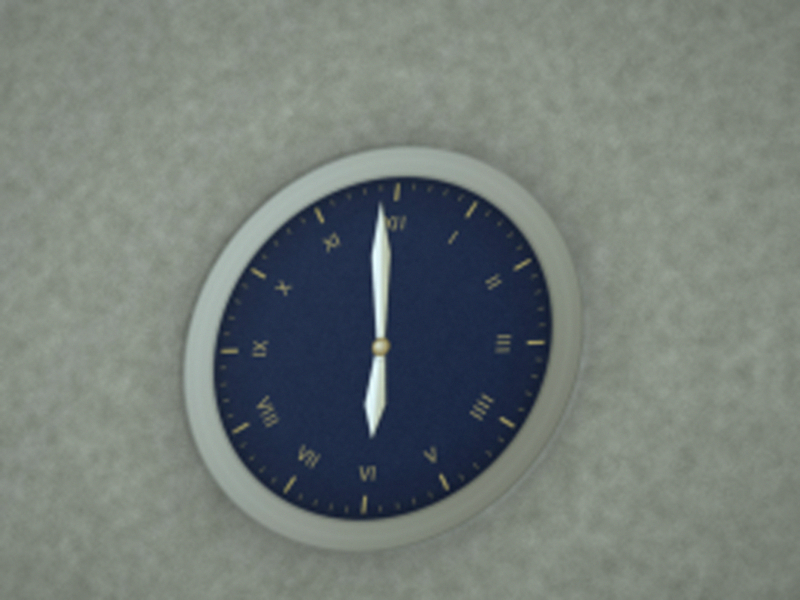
5:59
